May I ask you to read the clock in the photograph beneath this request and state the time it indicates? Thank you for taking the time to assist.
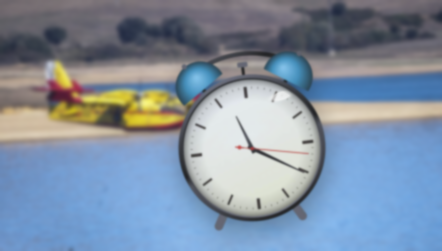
11:20:17
